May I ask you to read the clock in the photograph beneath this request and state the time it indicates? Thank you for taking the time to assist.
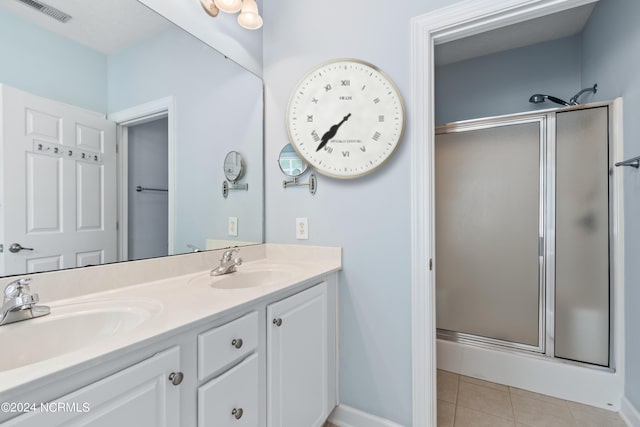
7:37
